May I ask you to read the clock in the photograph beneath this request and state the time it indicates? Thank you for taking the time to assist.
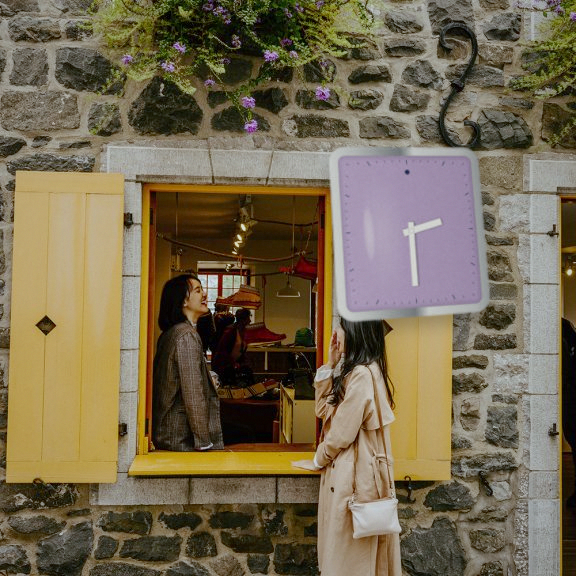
2:30
